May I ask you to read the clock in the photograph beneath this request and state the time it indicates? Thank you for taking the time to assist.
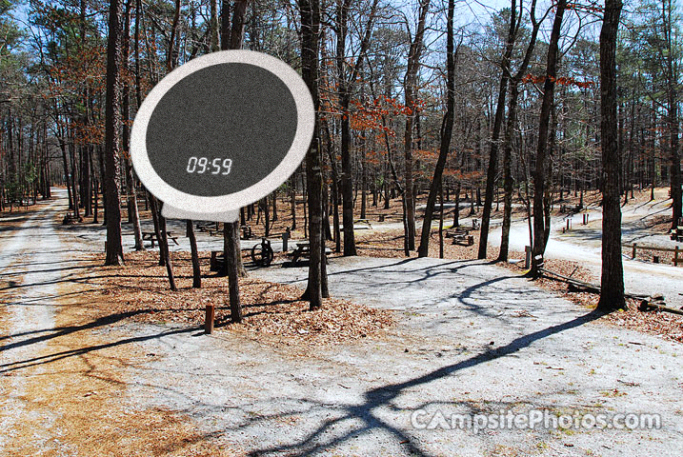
9:59
